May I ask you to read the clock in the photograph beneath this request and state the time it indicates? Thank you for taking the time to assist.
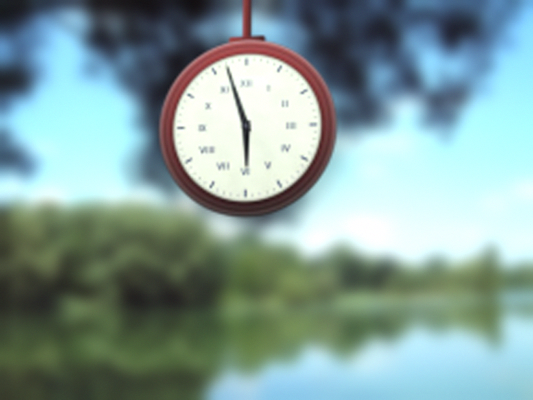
5:57
